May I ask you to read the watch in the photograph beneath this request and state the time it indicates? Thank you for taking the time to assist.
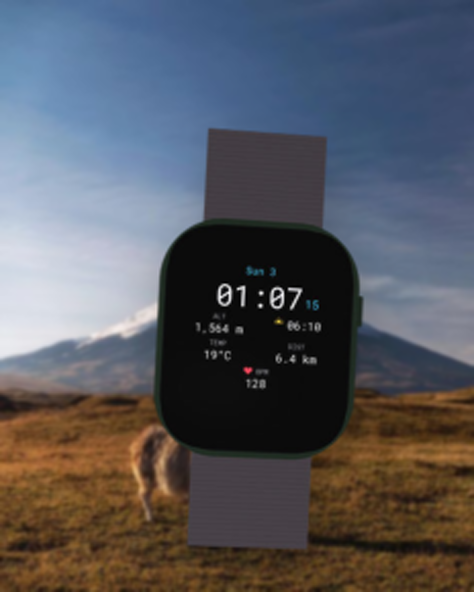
1:07
